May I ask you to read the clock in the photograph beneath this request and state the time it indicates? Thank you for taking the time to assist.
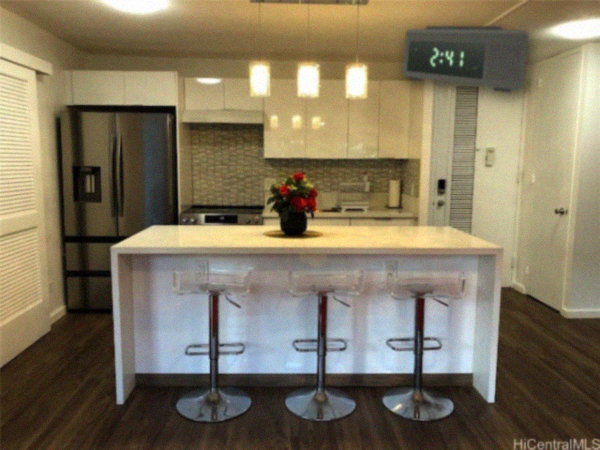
2:41
